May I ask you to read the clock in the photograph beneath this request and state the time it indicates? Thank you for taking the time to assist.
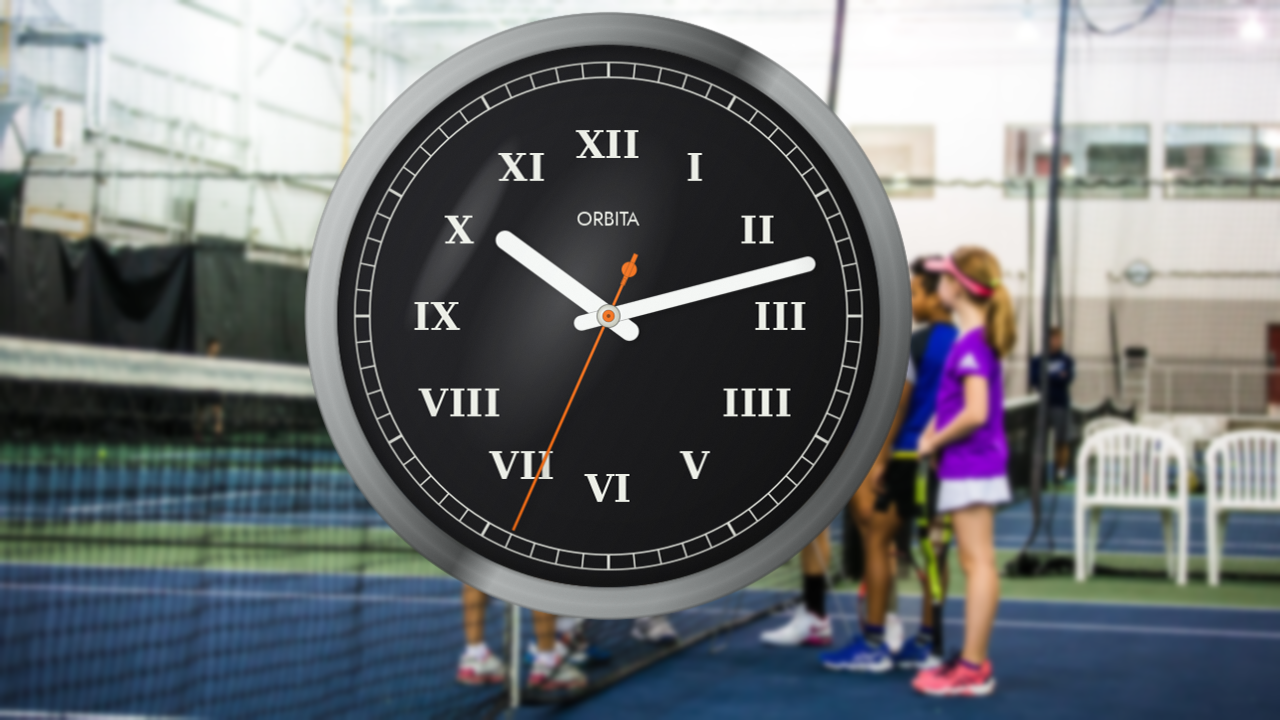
10:12:34
